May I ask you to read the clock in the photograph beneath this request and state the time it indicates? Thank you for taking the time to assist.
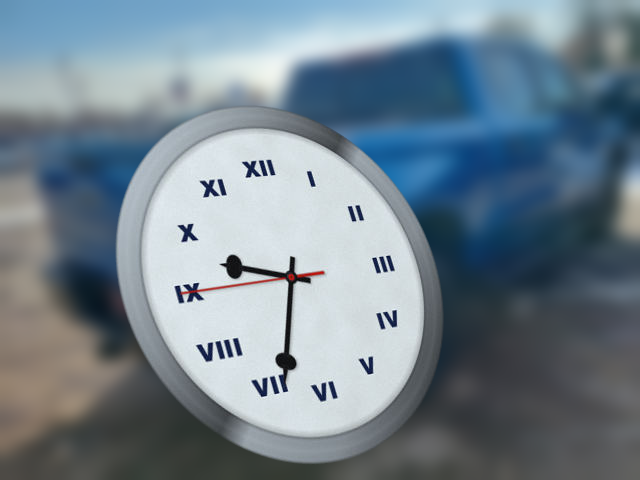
9:33:45
